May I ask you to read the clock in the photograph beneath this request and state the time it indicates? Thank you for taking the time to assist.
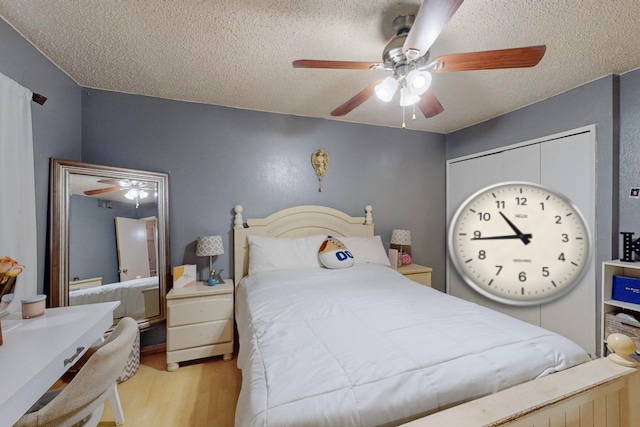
10:44
